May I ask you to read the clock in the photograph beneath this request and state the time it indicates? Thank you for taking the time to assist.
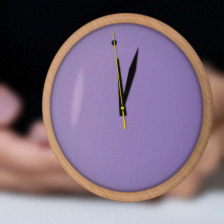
12:04:00
